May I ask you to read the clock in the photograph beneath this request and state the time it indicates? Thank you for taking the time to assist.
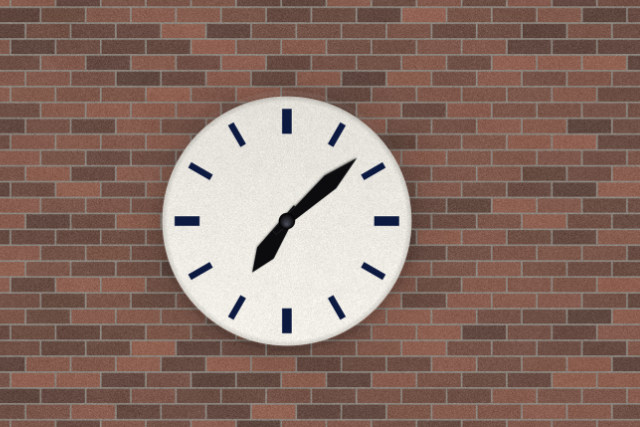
7:08
